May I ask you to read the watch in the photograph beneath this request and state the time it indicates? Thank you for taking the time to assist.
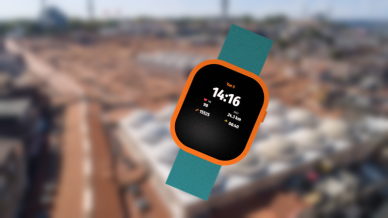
14:16
